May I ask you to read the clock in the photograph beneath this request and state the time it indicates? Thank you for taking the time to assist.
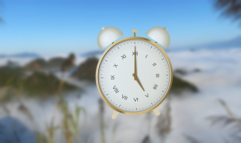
5:00
